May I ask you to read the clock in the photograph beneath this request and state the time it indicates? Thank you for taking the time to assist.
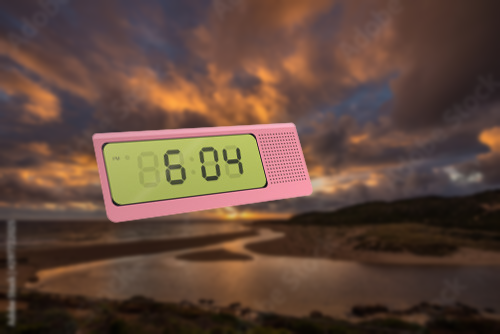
6:04
